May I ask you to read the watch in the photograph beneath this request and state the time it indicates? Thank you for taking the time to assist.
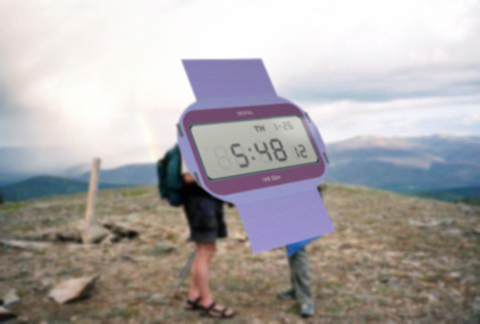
5:48:12
